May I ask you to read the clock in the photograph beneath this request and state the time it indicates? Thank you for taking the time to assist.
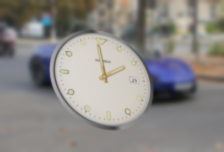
1:59
